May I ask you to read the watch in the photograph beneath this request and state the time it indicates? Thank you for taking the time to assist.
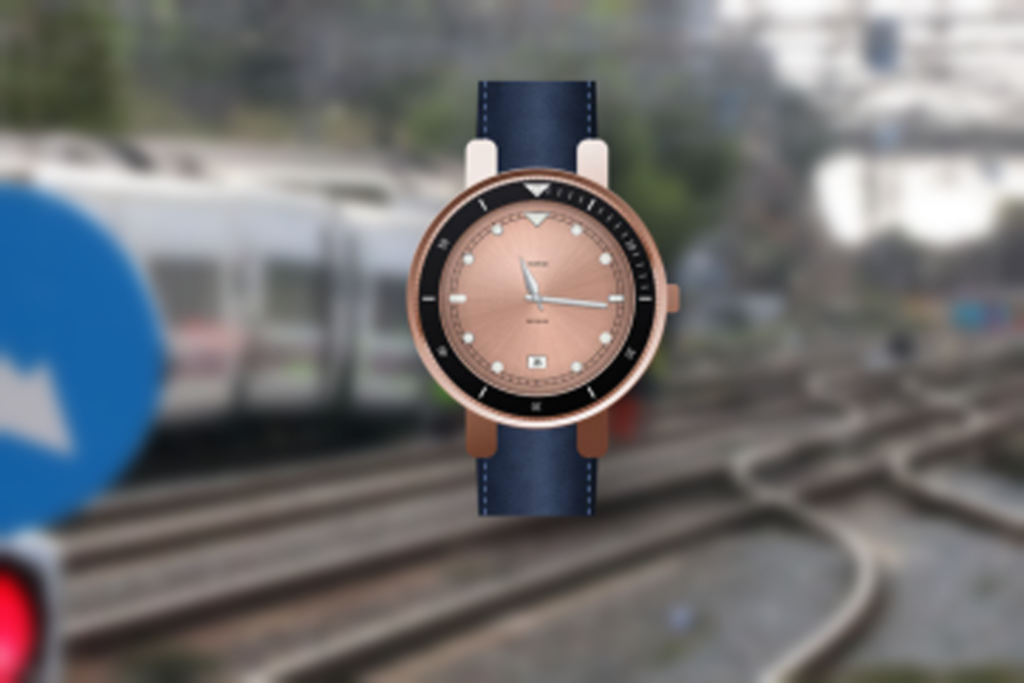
11:16
